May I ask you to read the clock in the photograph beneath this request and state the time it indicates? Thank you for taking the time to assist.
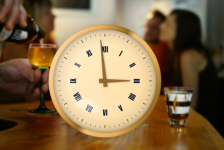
2:59
